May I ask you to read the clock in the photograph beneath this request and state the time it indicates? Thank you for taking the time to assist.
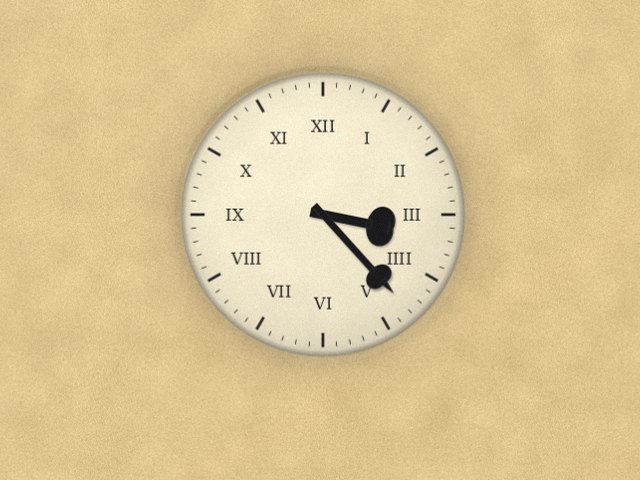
3:23
